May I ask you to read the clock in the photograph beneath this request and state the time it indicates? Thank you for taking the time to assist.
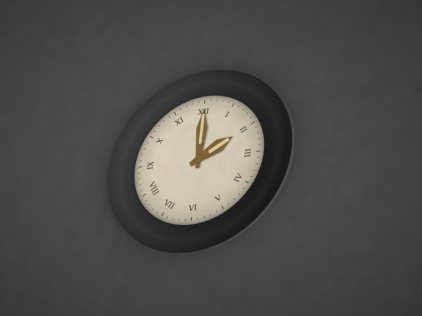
2:00
